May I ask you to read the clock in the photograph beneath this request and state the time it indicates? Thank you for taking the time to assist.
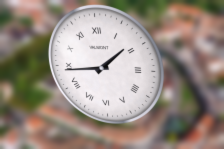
1:44
